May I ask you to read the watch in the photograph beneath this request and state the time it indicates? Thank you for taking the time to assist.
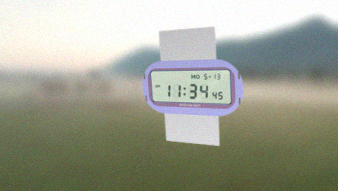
11:34:45
